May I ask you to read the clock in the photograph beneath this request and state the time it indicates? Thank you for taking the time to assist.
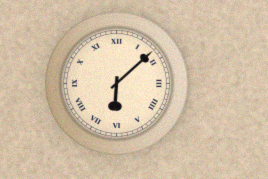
6:08
